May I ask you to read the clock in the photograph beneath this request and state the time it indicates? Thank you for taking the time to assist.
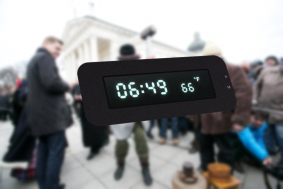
6:49
